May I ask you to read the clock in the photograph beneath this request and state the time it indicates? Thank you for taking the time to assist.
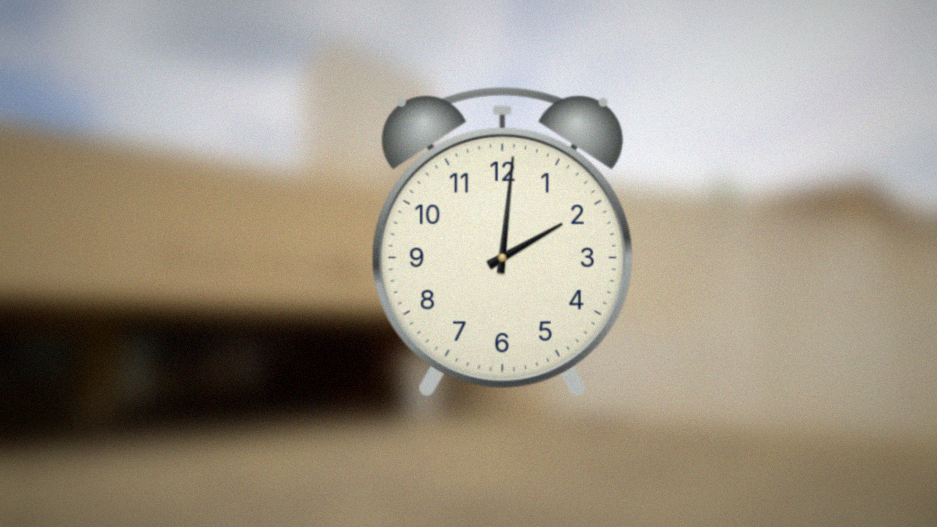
2:01
